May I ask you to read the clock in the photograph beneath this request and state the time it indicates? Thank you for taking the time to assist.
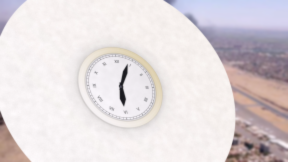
6:04
